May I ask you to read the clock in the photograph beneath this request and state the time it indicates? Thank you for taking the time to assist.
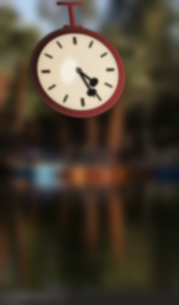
4:26
